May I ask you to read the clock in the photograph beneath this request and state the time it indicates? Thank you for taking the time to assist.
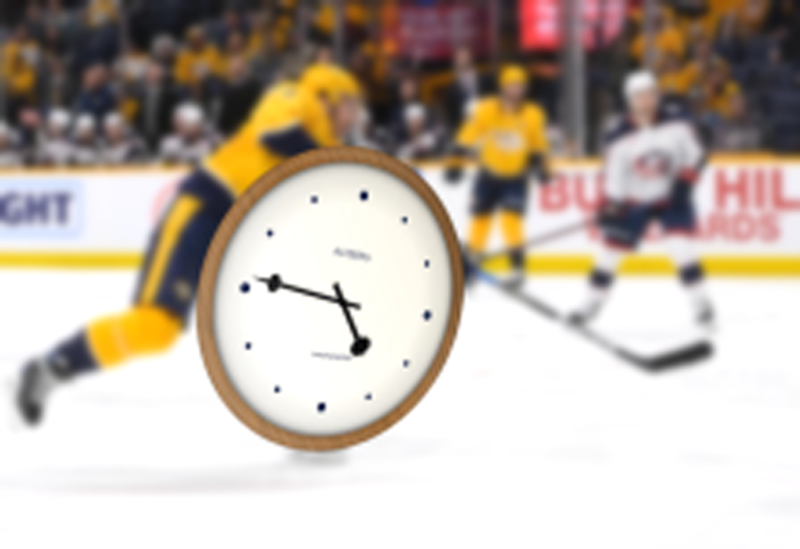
4:46
